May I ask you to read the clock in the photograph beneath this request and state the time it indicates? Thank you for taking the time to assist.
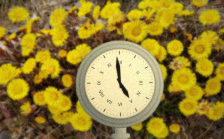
4:59
